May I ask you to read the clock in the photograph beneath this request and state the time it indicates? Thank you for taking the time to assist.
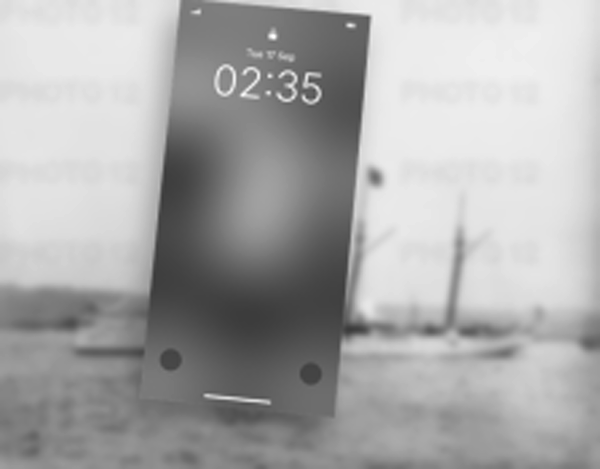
2:35
